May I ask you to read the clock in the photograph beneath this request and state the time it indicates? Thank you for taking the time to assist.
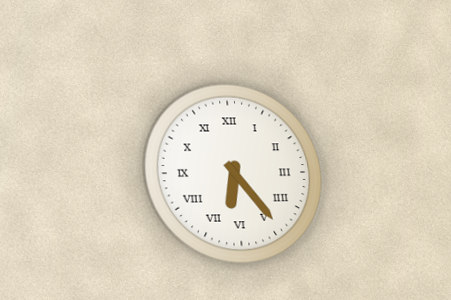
6:24
